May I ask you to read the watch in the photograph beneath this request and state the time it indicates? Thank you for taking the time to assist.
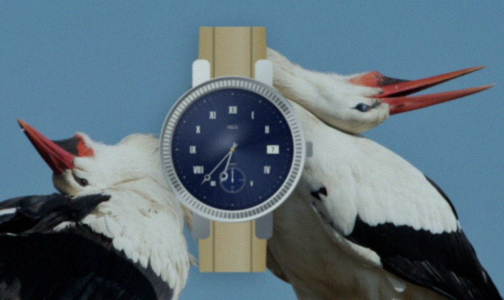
6:37
